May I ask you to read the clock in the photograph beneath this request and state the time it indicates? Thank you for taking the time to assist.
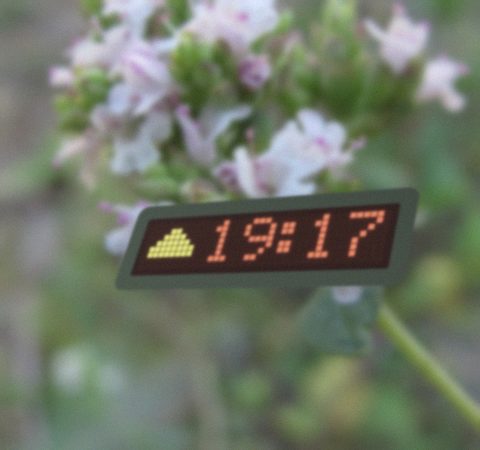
19:17
